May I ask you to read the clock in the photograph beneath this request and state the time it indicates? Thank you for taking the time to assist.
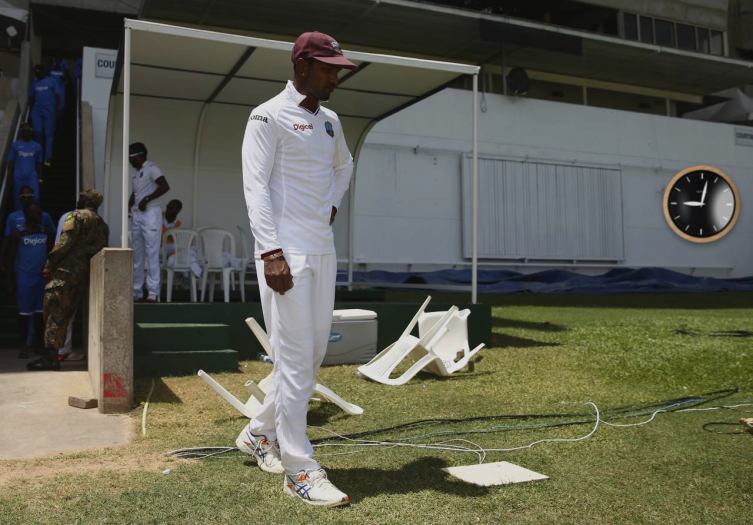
9:02
